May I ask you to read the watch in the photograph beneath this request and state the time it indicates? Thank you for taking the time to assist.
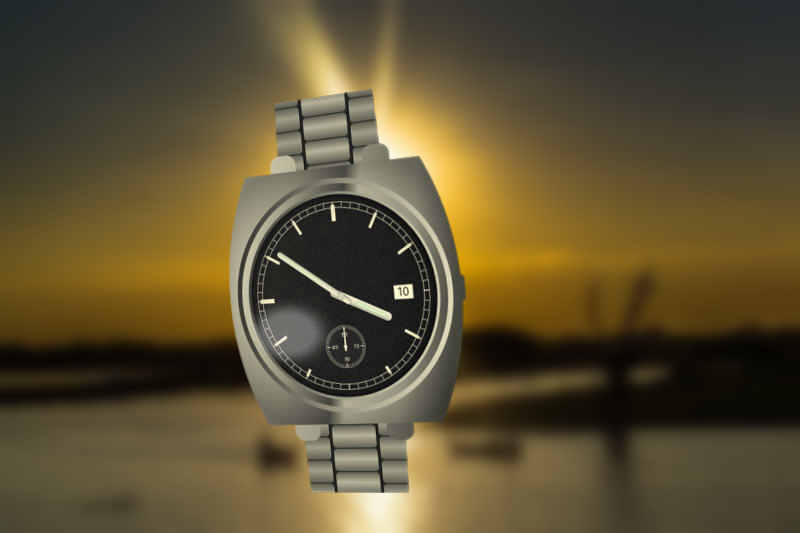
3:51
